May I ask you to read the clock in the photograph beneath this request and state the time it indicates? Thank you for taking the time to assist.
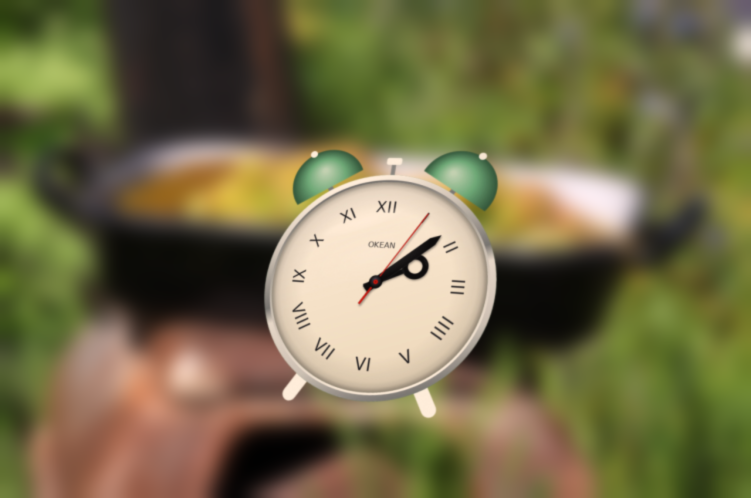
2:08:05
